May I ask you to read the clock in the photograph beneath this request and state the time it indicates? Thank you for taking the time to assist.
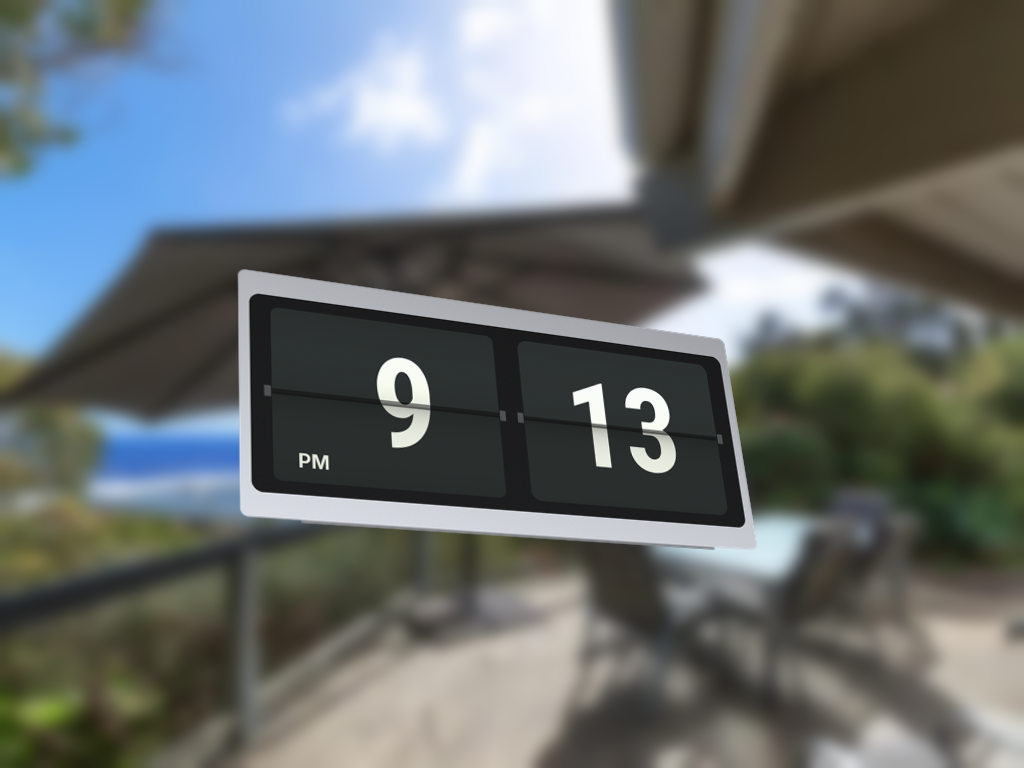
9:13
